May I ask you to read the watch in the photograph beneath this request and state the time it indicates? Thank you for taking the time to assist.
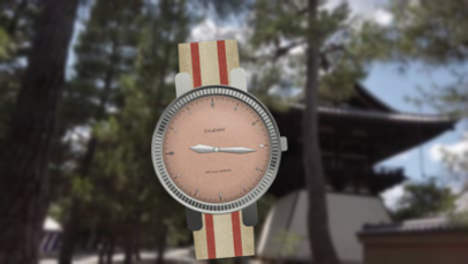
9:16
